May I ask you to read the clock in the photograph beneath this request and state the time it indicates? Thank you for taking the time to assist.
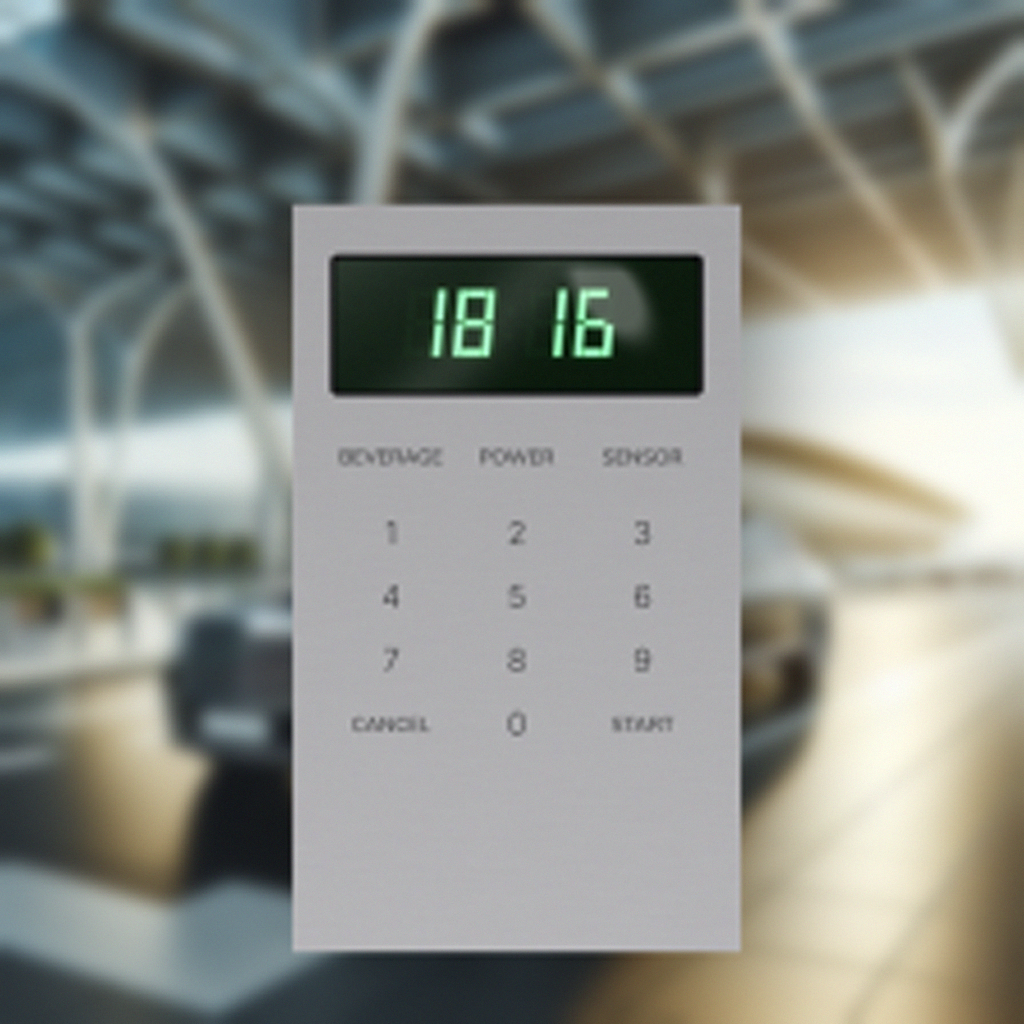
18:16
